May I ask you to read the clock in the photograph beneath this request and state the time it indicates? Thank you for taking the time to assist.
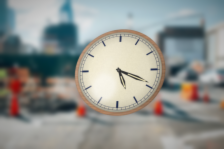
5:19
